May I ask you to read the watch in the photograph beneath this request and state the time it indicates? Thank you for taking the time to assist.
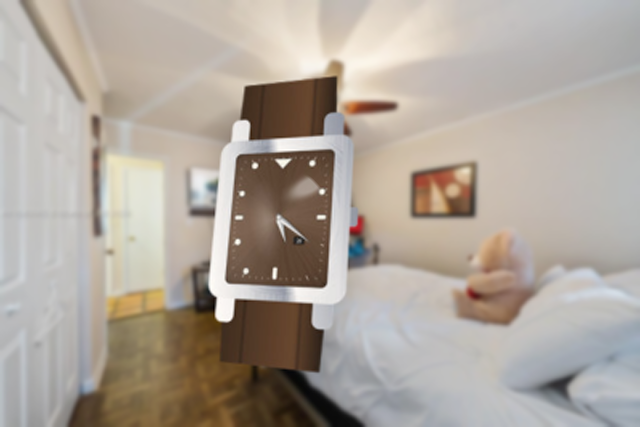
5:21
